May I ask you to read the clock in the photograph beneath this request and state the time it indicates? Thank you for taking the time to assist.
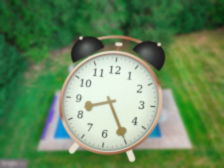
8:25
